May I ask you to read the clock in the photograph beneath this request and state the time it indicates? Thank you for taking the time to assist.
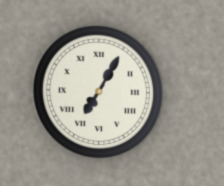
7:05
